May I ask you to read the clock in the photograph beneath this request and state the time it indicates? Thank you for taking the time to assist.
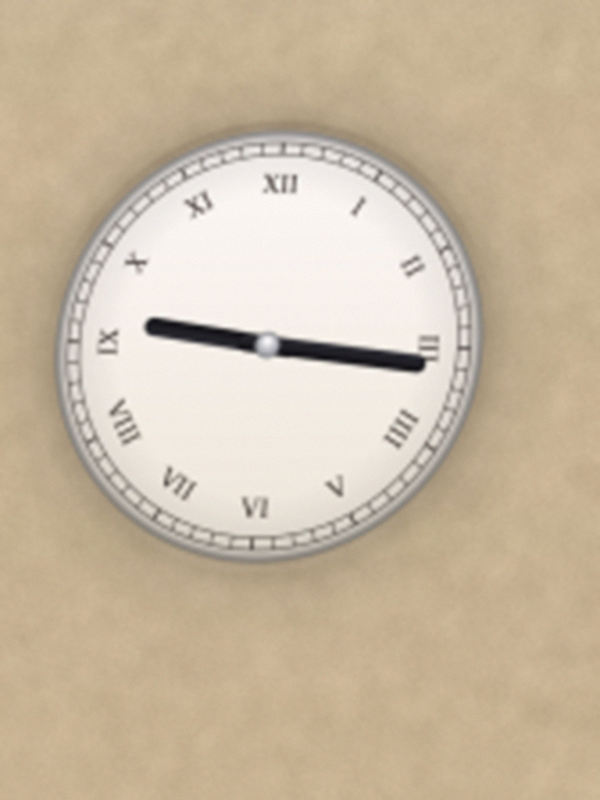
9:16
